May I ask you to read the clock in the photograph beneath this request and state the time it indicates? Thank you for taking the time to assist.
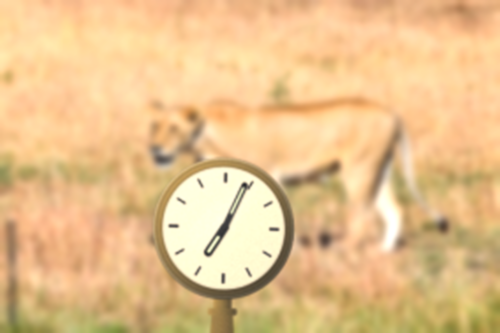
7:04
